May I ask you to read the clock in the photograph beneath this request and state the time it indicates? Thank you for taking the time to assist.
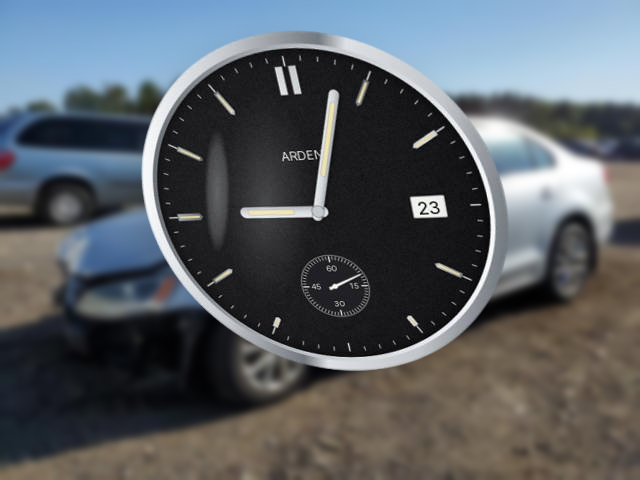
9:03:11
